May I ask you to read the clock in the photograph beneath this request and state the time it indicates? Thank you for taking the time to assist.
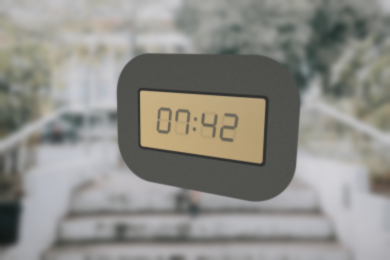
7:42
